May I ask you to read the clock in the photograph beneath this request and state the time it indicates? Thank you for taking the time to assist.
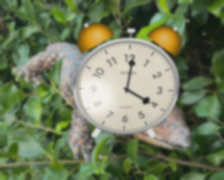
4:01
